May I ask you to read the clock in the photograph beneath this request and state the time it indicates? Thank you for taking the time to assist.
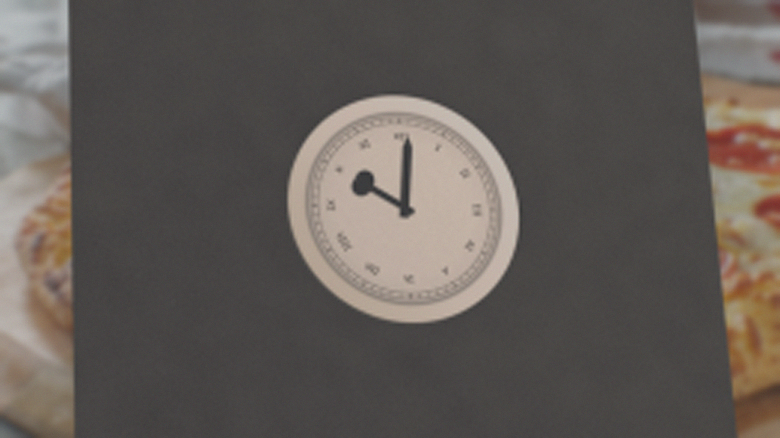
10:01
